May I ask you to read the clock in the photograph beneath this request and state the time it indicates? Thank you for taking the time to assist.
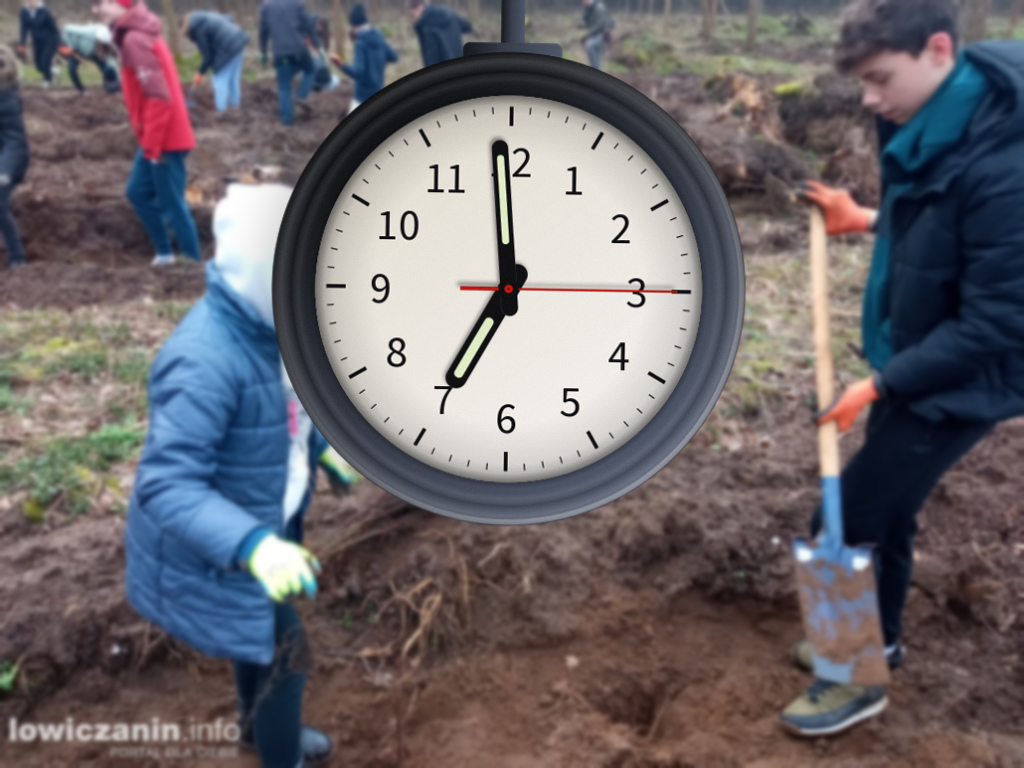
6:59:15
